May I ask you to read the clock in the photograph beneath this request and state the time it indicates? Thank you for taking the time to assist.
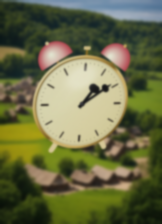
1:09
